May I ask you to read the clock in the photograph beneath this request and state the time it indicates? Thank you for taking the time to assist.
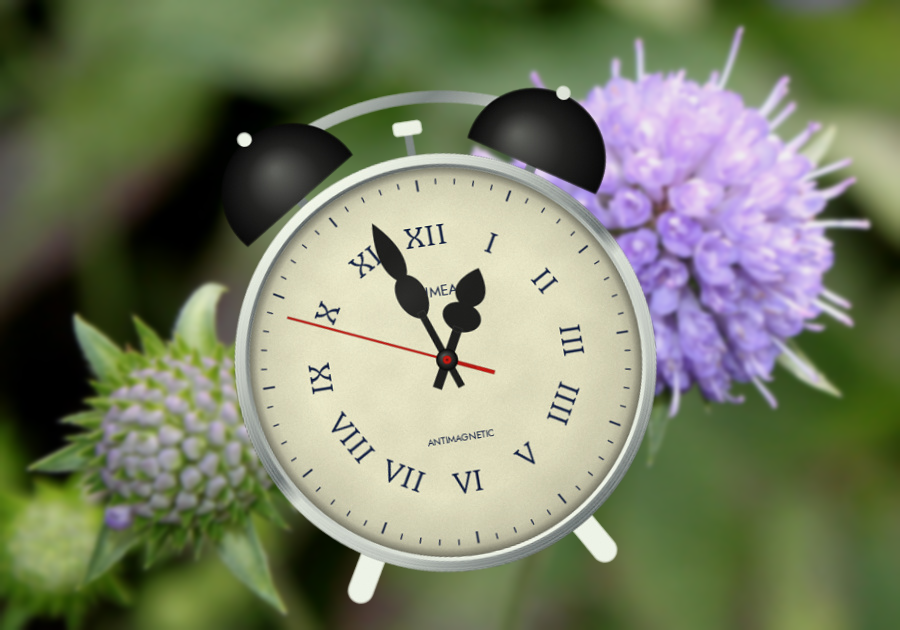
12:56:49
